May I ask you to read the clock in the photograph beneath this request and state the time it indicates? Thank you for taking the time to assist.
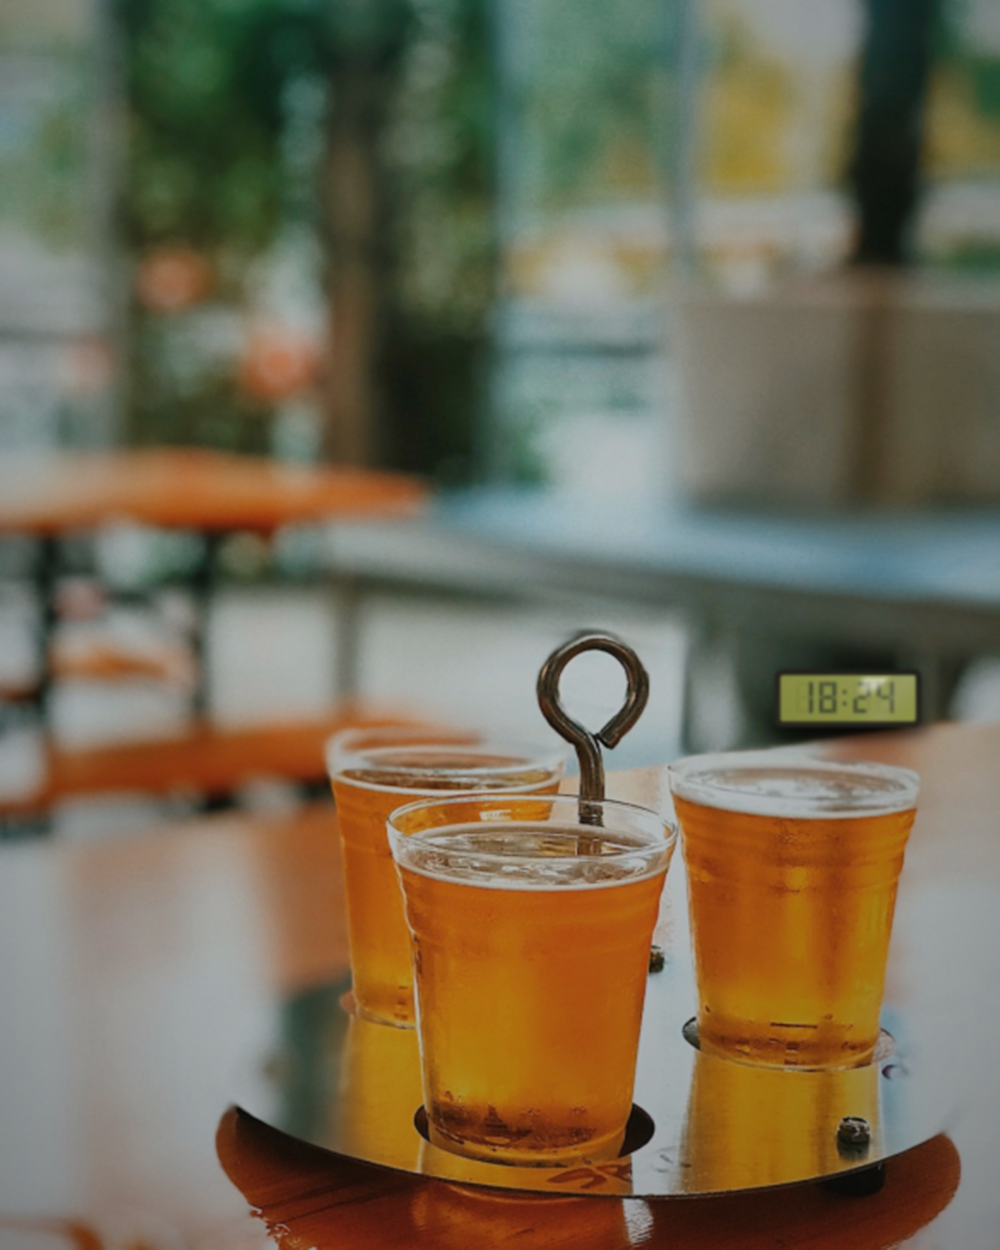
18:24
